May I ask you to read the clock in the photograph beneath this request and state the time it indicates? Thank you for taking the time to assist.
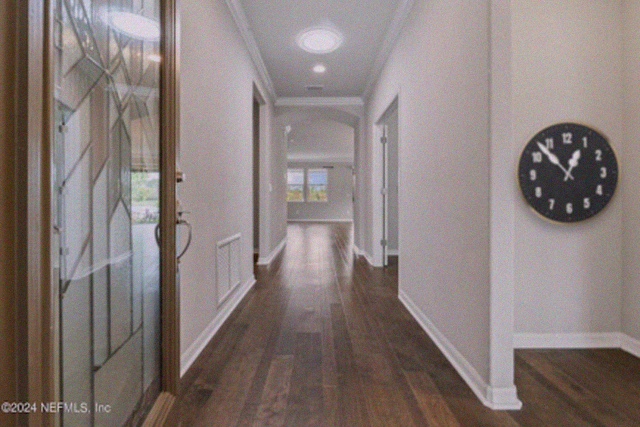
12:53
